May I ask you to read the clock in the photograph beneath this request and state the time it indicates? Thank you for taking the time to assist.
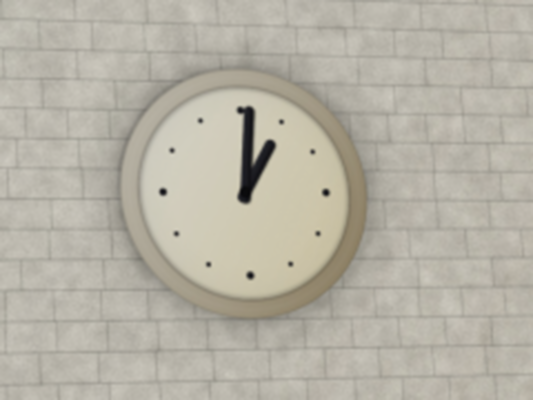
1:01
